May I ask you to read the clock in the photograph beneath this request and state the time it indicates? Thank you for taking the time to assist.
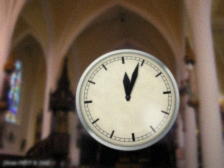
12:04
